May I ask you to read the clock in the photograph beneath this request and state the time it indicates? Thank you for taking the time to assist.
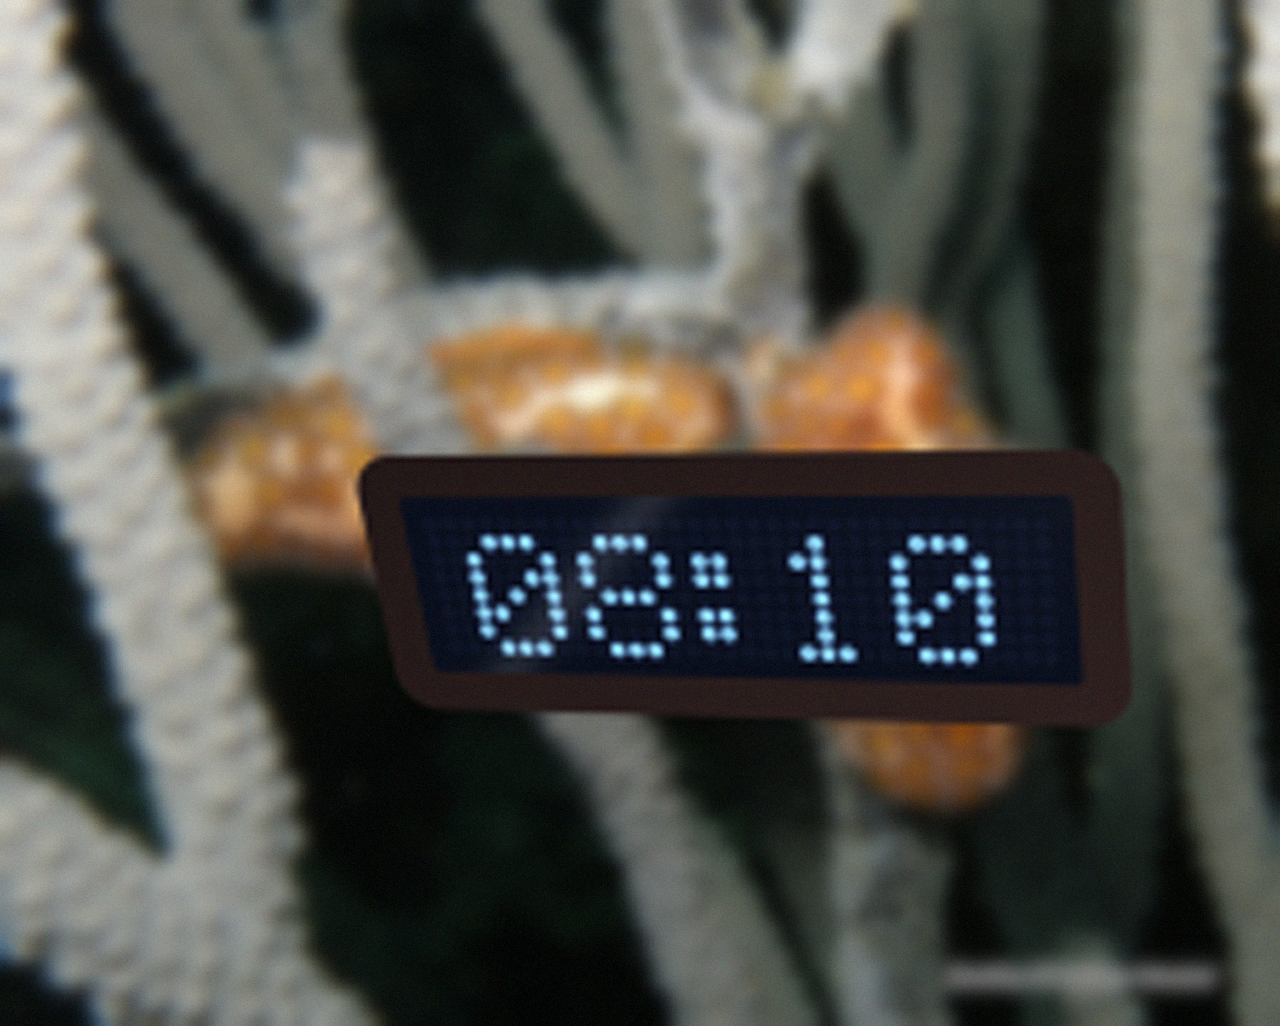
8:10
